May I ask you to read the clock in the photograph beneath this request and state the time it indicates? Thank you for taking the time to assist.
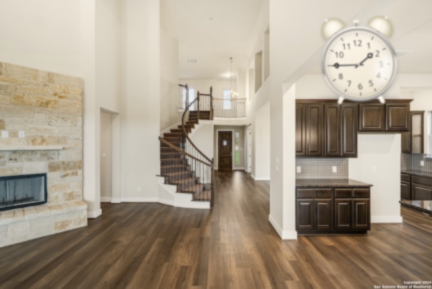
1:45
